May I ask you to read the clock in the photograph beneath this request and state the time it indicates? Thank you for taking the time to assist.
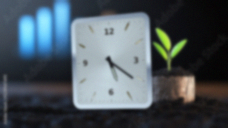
5:21
